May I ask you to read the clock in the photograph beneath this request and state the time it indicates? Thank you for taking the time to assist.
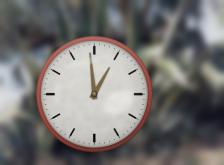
12:59
